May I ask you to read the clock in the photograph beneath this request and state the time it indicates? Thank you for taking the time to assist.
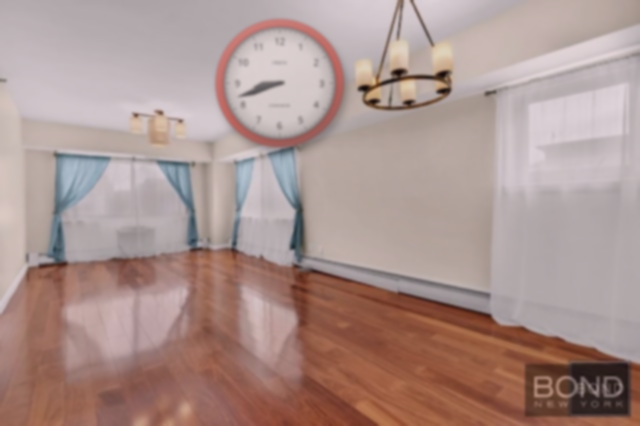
8:42
